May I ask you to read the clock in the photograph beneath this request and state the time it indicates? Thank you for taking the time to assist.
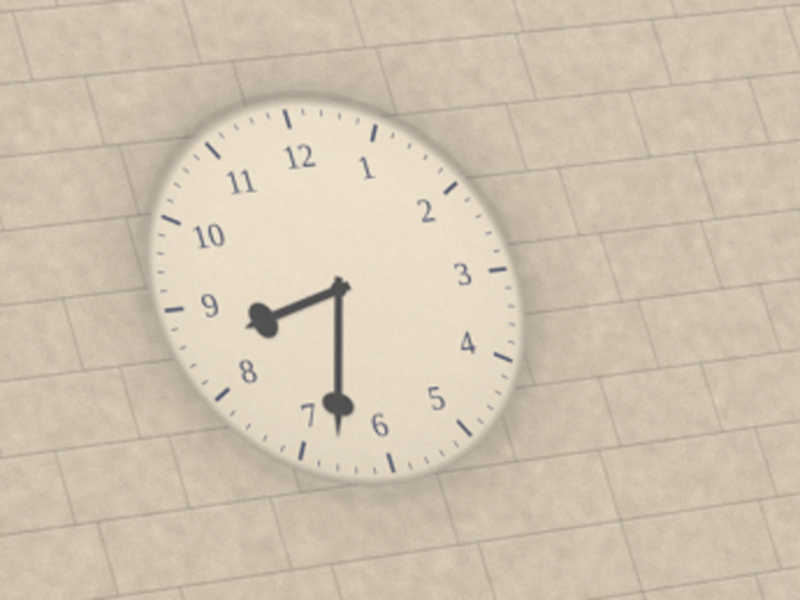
8:33
